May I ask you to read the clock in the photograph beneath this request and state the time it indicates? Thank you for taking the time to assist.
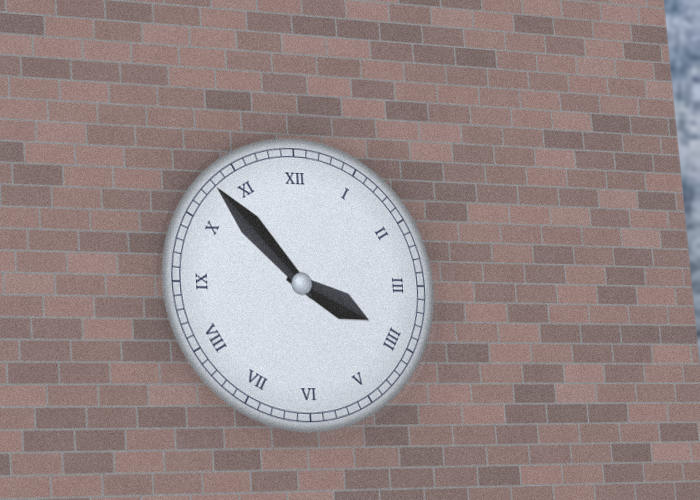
3:53
